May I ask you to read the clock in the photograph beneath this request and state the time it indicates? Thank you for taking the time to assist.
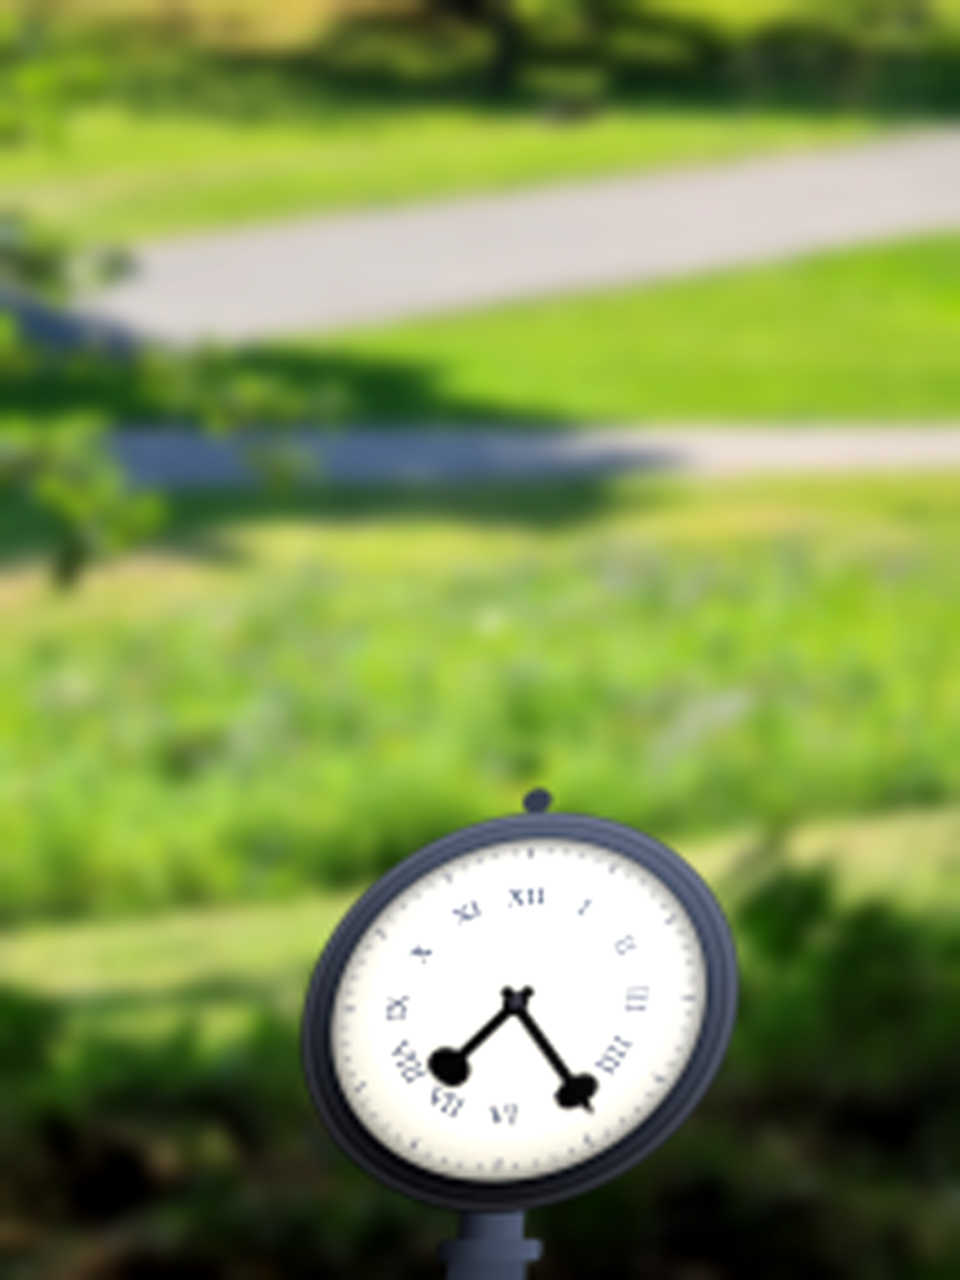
7:24
